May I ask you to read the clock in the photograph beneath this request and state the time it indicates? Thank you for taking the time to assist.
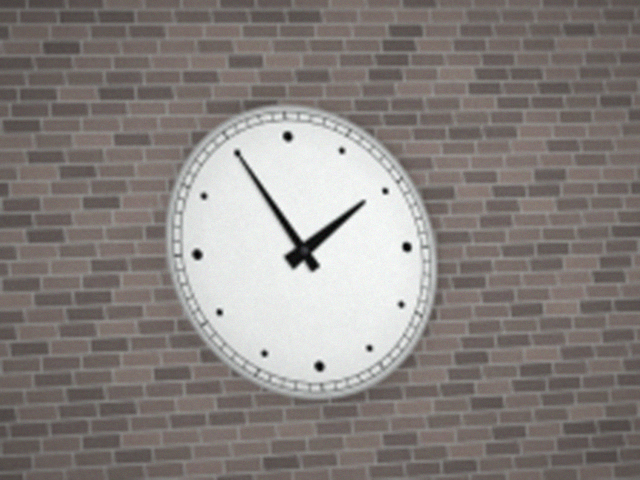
1:55
